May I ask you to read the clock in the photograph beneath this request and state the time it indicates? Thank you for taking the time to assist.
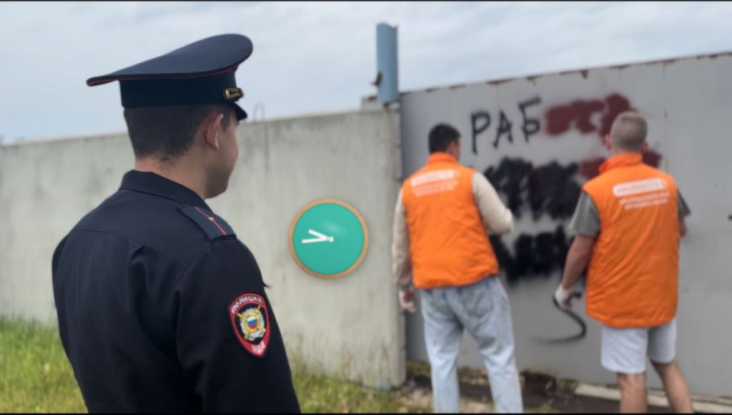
9:44
